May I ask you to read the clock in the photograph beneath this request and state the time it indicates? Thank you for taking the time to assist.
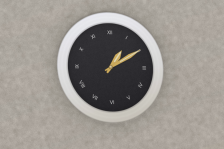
1:10
